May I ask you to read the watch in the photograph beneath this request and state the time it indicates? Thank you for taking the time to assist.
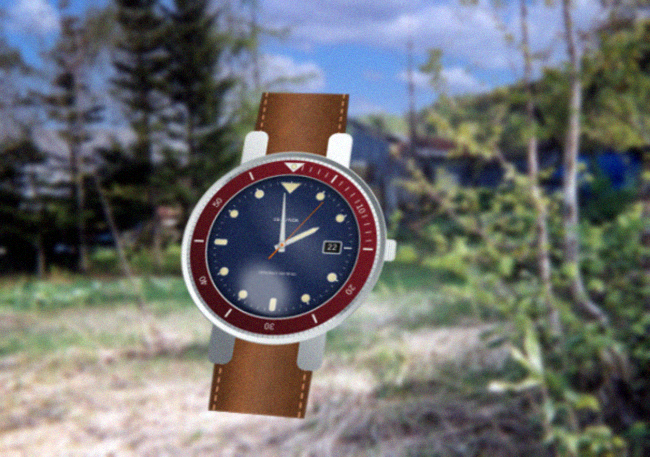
1:59:06
